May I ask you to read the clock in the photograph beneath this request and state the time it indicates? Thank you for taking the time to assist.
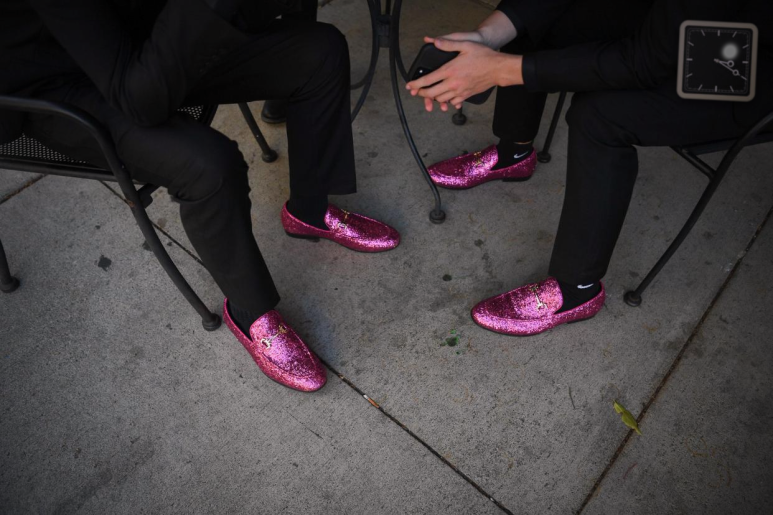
3:20
